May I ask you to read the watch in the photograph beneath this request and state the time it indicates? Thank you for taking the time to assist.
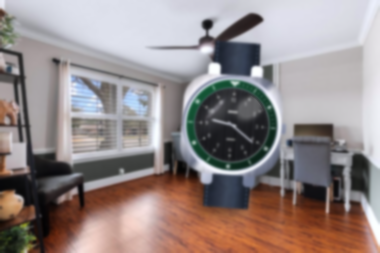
9:21
